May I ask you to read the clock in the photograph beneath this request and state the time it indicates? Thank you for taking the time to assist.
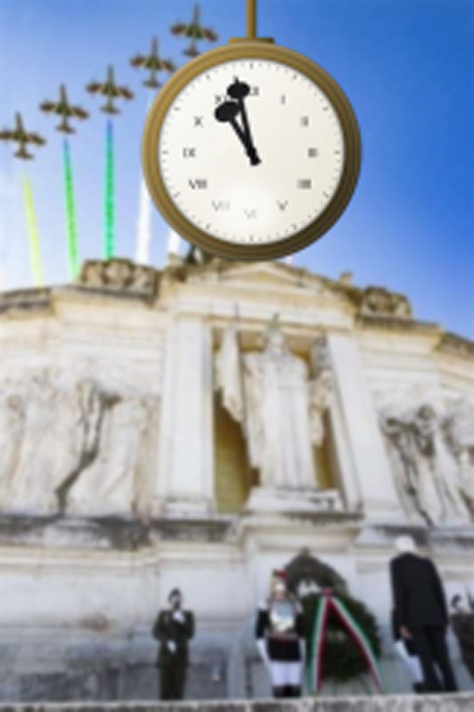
10:58
